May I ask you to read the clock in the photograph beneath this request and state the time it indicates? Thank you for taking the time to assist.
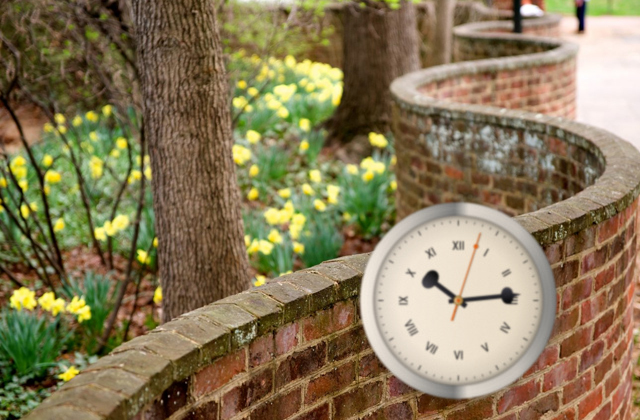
10:14:03
